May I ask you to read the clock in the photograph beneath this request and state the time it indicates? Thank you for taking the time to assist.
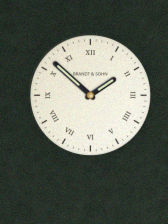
1:52
